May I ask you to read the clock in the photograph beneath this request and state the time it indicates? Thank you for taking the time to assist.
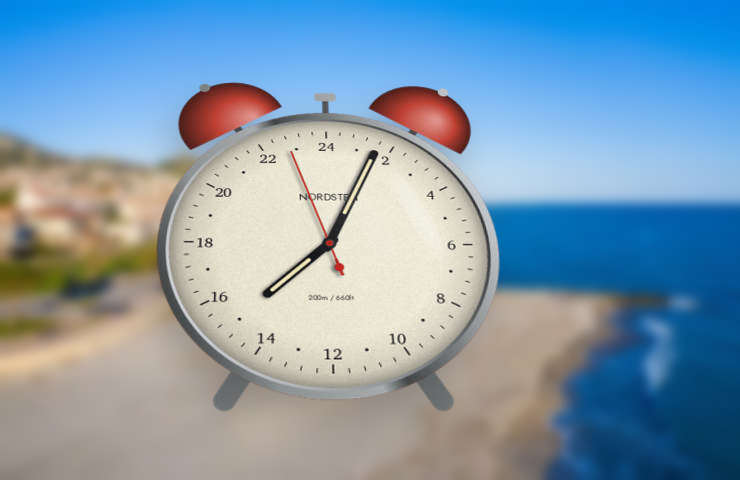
15:03:57
